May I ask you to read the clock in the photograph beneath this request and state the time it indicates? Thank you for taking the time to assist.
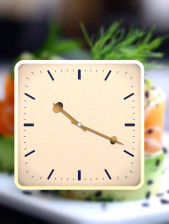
10:19
